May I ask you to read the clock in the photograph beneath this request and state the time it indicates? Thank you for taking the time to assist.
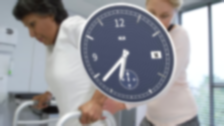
6:38
